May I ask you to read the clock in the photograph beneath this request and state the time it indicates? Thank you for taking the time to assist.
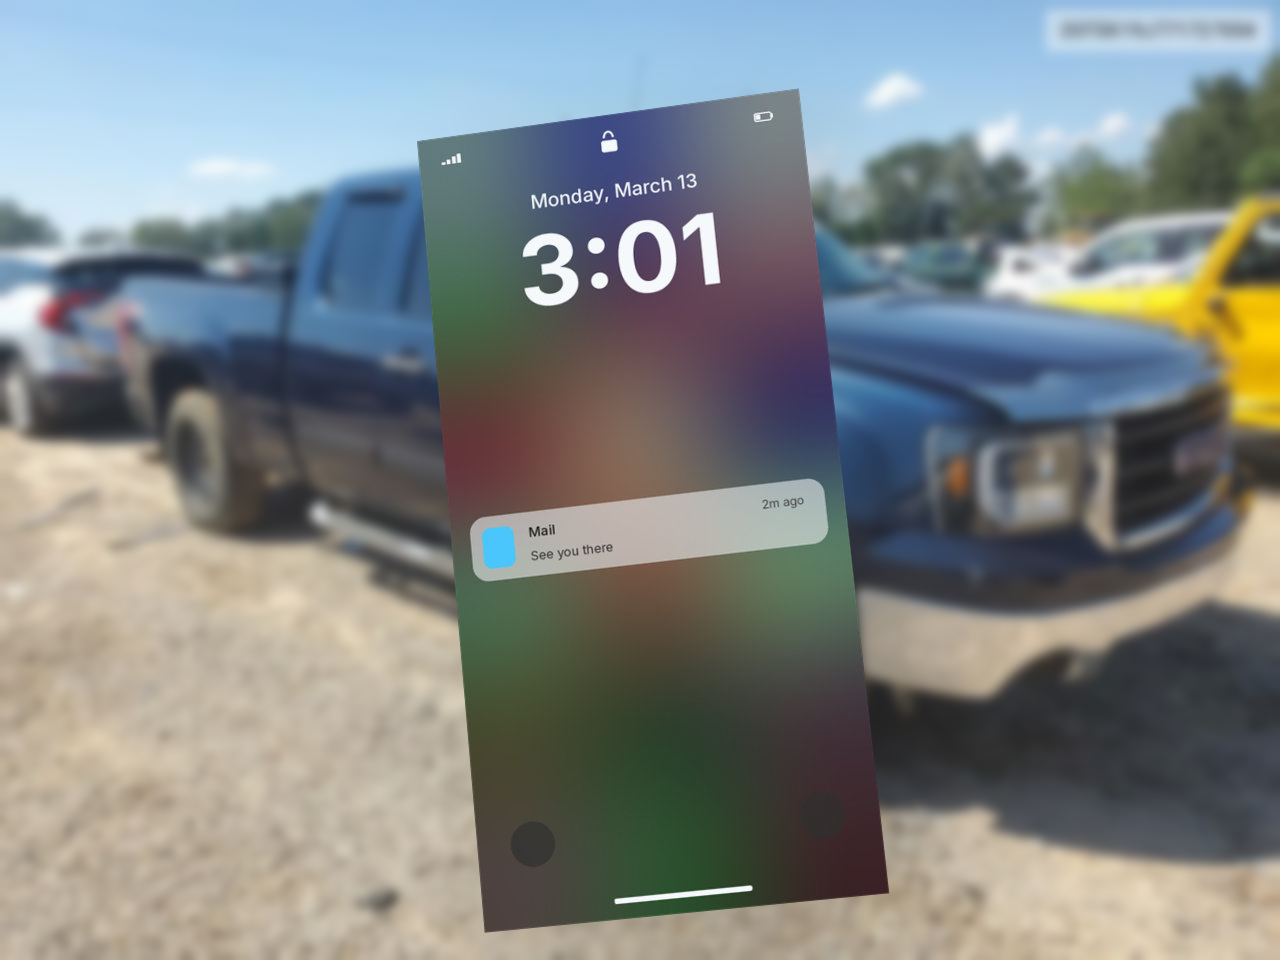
3:01
